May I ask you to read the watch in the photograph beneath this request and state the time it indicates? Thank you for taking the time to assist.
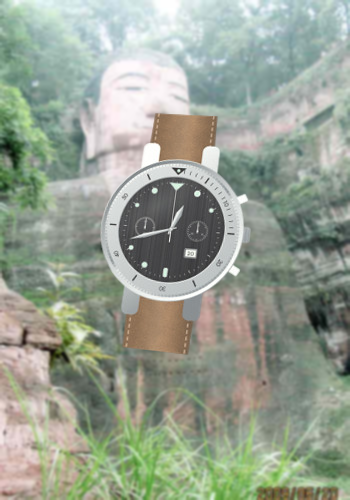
12:42
